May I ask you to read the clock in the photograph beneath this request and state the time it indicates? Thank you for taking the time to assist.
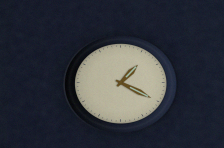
1:20
